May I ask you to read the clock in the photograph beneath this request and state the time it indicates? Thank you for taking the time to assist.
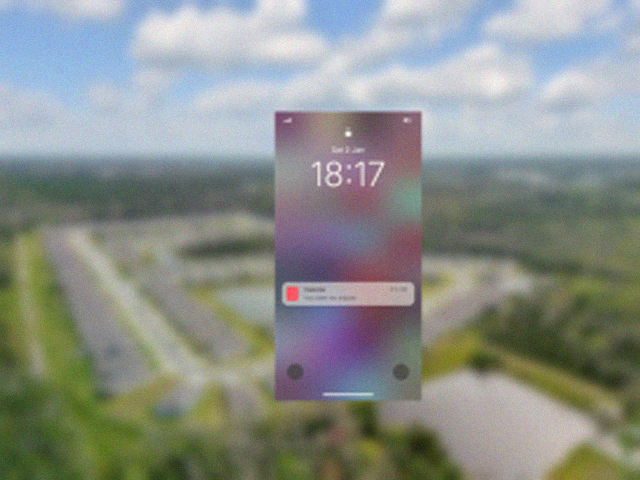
18:17
